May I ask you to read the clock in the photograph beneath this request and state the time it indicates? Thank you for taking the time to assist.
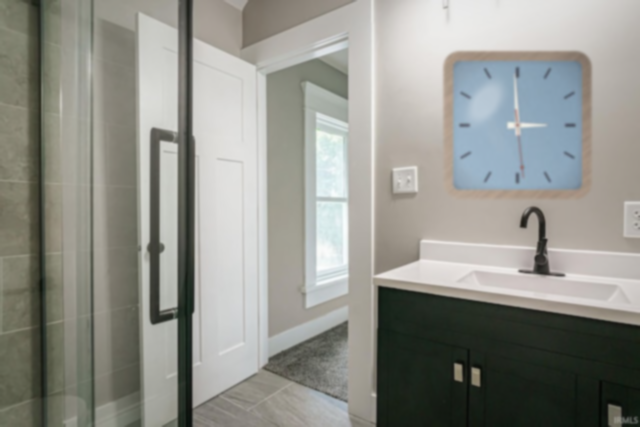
2:59:29
